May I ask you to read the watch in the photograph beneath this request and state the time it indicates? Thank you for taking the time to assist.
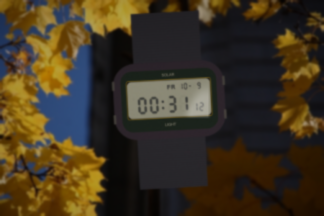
0:31
